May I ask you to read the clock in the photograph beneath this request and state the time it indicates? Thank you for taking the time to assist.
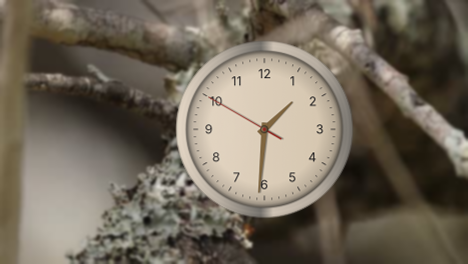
1:30:50
